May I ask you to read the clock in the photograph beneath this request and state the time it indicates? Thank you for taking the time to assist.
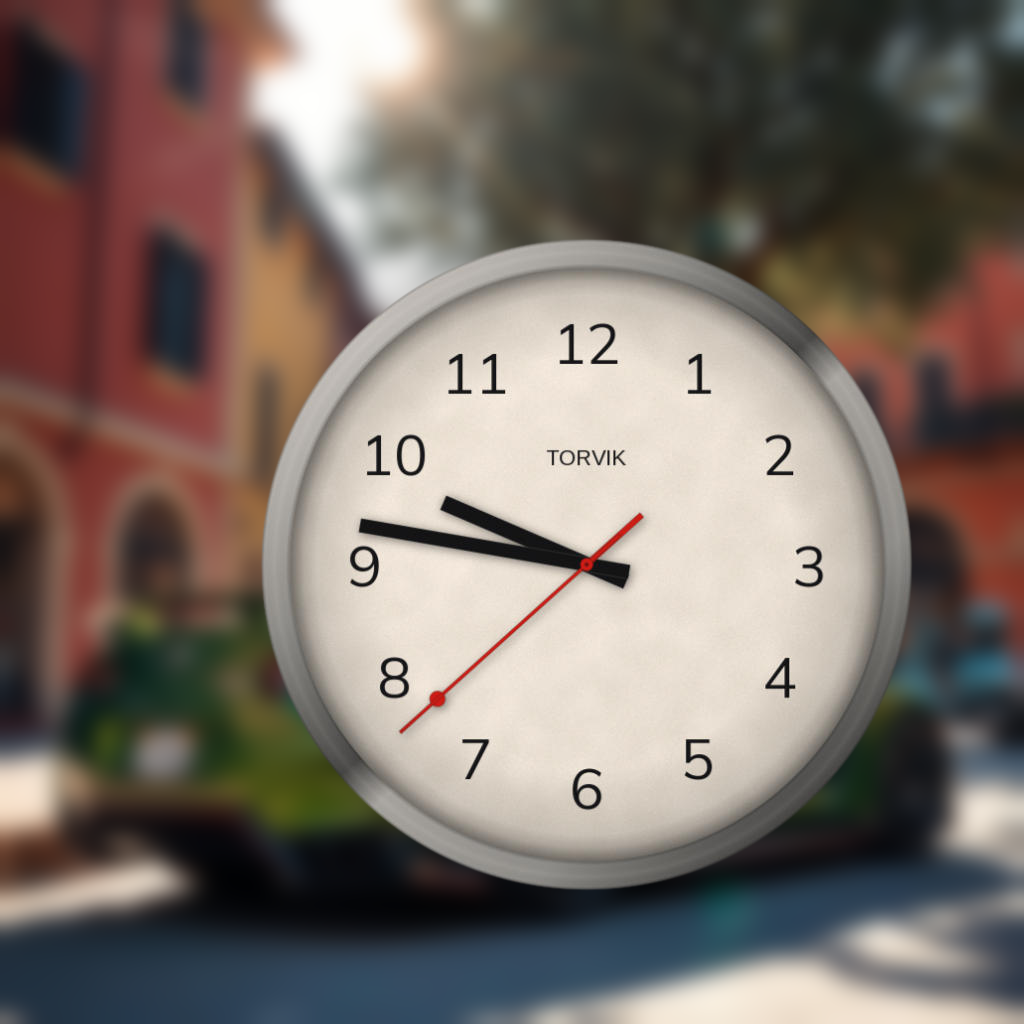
9:46:38
